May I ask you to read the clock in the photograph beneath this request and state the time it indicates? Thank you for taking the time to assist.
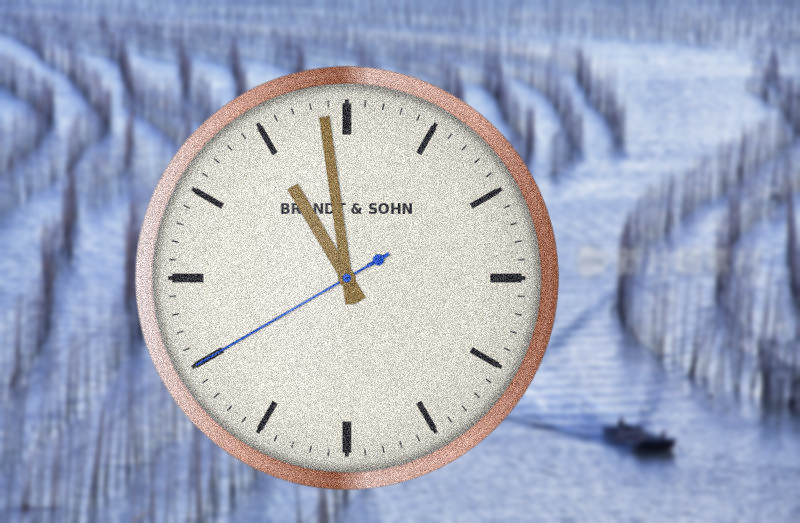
10:58:40
